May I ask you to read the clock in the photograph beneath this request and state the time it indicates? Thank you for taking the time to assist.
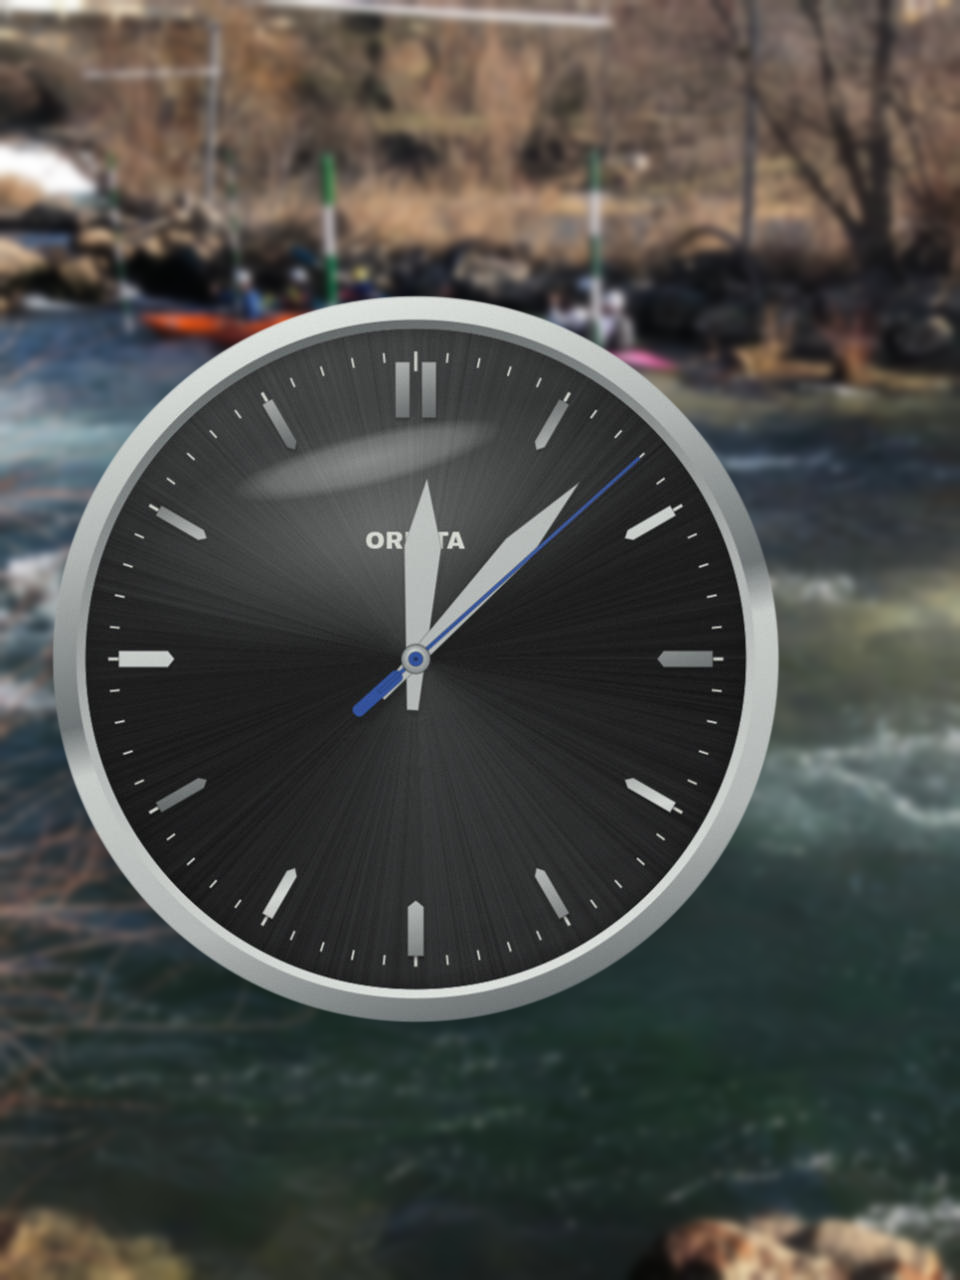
12:07:08
